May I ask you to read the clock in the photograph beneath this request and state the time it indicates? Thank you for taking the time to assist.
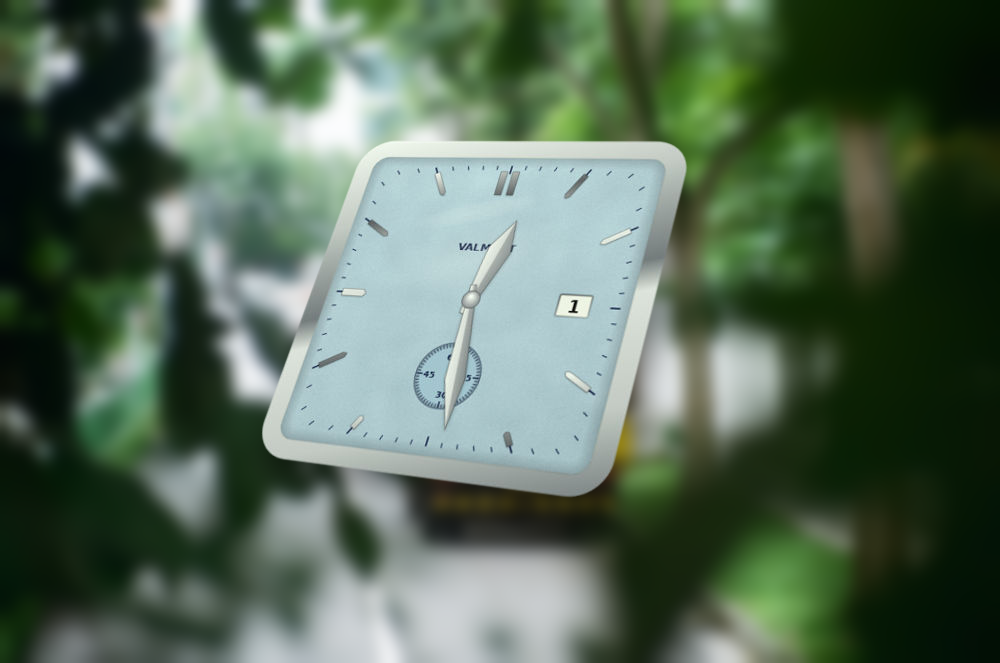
12:29
